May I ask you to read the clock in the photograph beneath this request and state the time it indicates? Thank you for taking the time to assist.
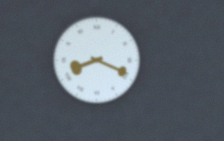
8:19
